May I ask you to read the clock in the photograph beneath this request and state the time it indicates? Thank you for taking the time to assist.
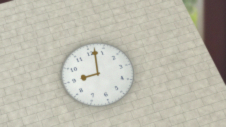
9:02
